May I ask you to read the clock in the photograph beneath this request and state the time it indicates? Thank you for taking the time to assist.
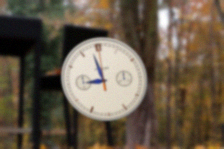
8:58
